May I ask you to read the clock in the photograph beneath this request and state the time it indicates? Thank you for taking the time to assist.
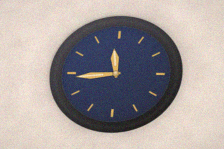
11:44
